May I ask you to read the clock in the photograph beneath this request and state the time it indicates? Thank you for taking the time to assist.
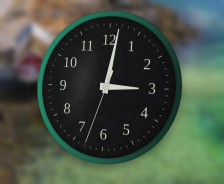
3:01:33
